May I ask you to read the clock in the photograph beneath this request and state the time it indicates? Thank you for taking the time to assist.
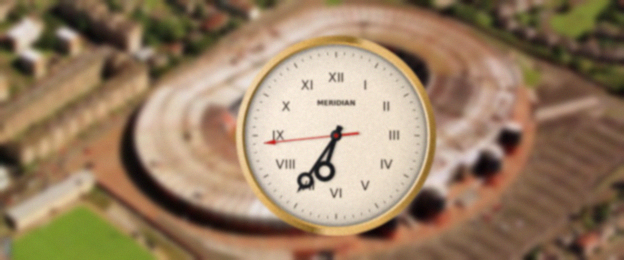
6:35:44
